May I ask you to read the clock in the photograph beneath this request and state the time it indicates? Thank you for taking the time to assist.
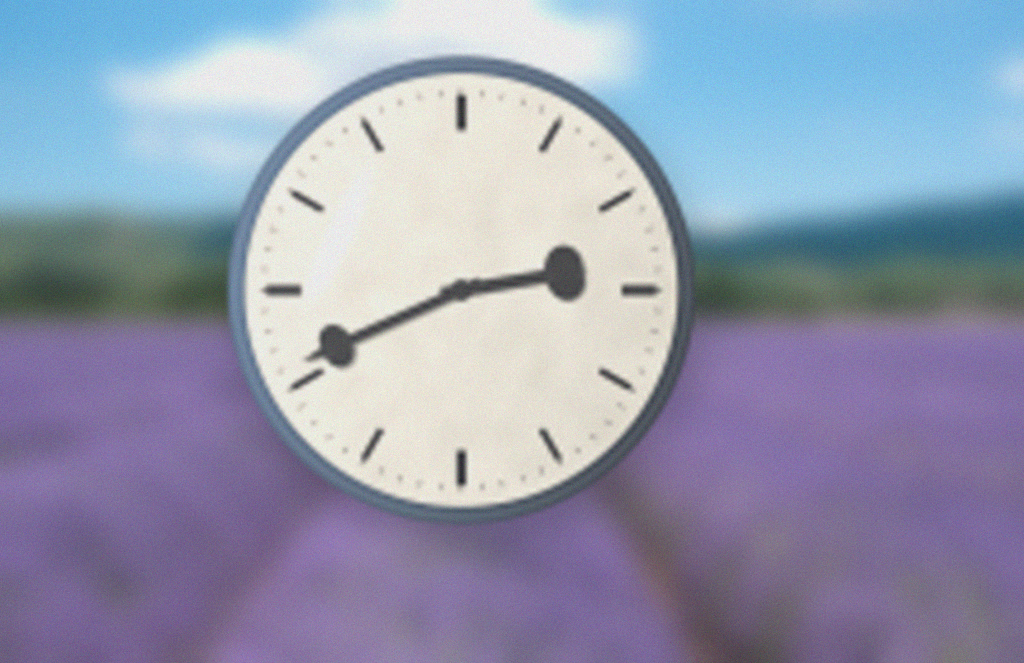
2:41
